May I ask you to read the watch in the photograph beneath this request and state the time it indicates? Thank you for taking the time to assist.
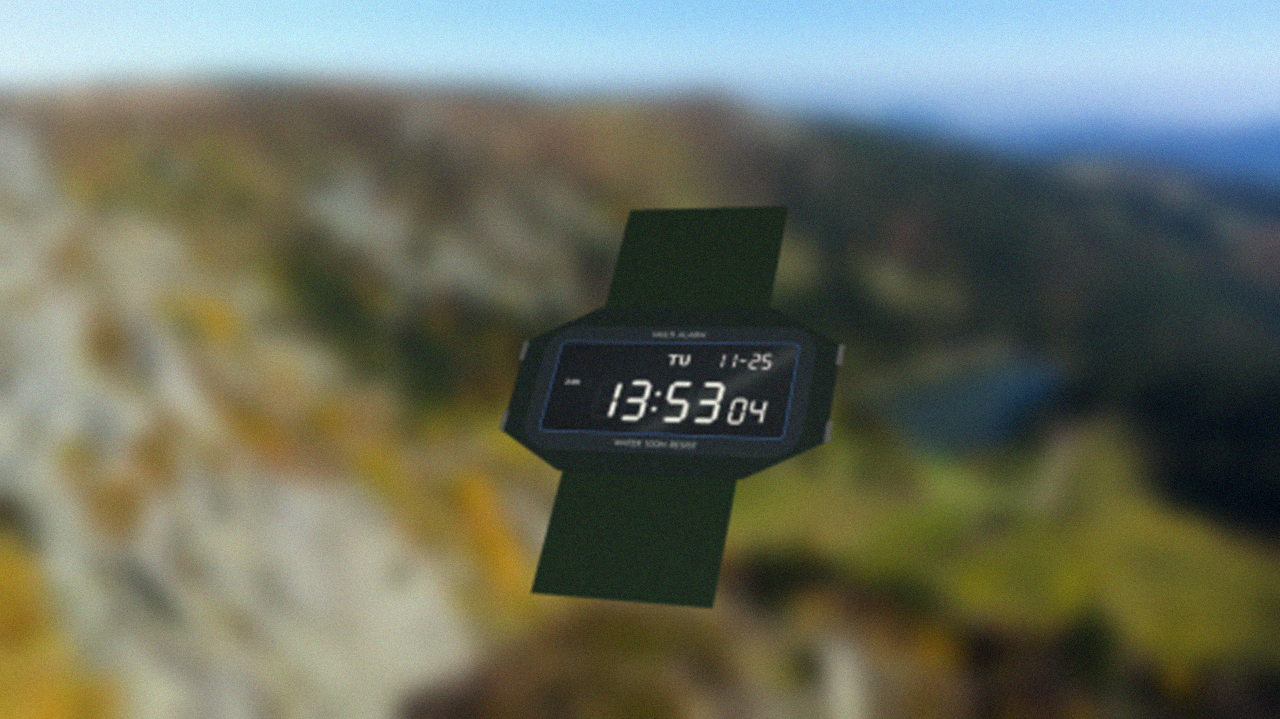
13:53:04
